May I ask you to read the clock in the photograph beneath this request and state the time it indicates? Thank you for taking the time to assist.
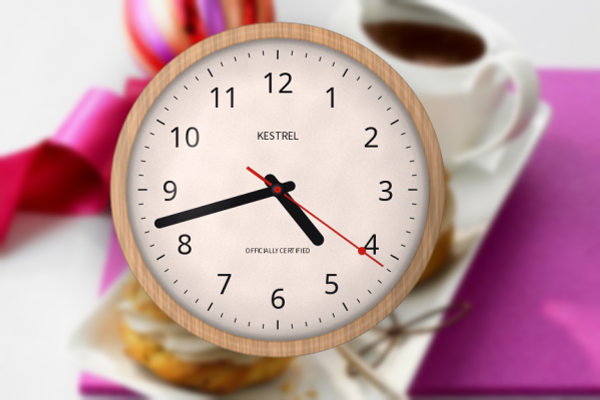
4:42:21
